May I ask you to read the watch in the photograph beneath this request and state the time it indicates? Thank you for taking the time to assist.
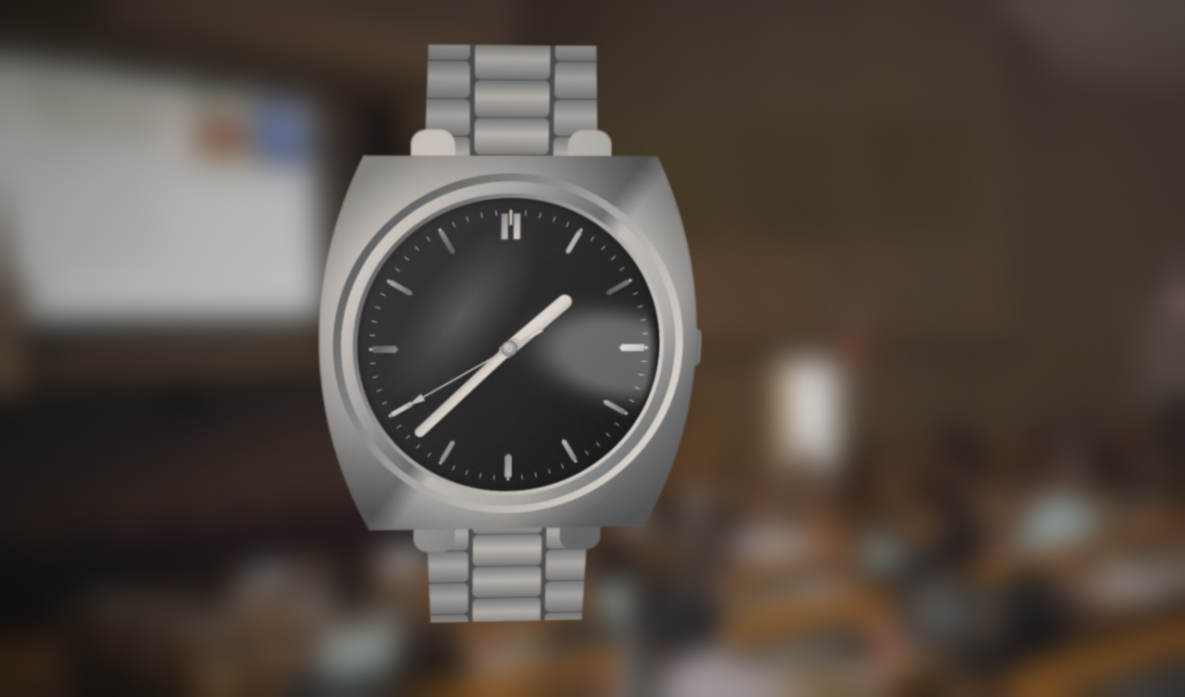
1:37:40
